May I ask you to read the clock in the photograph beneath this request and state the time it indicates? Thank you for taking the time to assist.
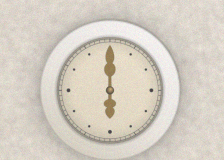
6:00
